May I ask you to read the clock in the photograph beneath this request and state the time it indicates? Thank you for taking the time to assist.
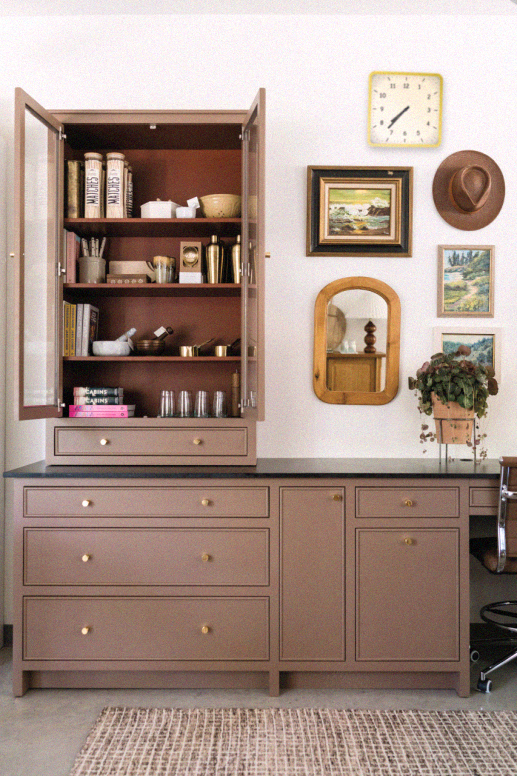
7:37
